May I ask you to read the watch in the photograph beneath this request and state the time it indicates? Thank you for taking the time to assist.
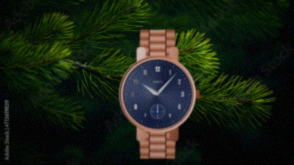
10:07
